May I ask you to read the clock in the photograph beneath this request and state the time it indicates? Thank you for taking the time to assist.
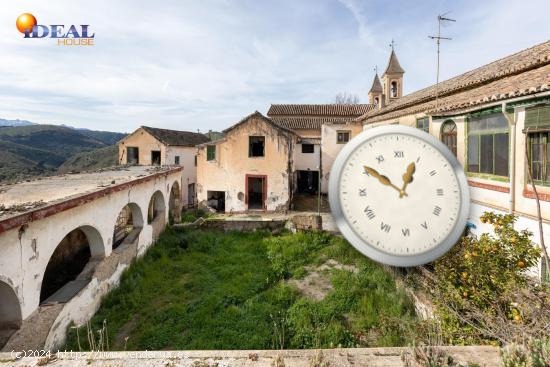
12:51
